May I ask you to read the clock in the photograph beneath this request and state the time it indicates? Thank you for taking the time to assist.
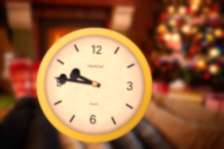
9:46
